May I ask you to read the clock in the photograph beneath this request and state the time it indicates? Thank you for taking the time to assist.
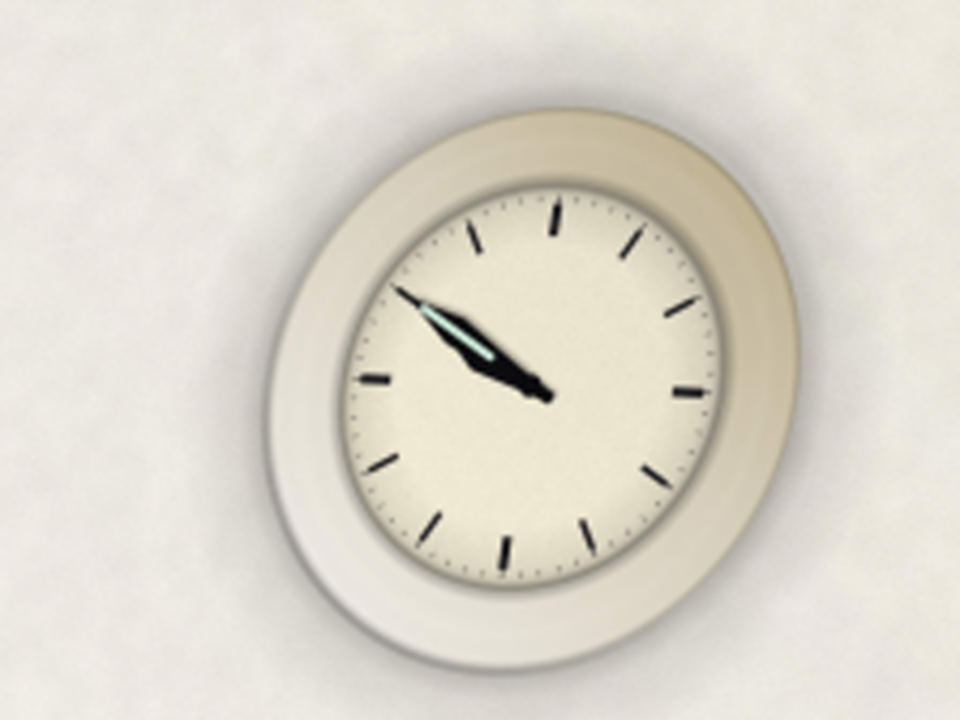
9:50
